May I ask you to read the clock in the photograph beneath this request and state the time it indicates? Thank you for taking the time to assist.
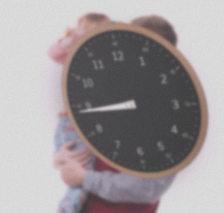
8:44
